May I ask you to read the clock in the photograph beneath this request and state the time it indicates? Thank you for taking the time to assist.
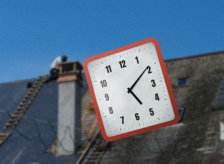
5:09
